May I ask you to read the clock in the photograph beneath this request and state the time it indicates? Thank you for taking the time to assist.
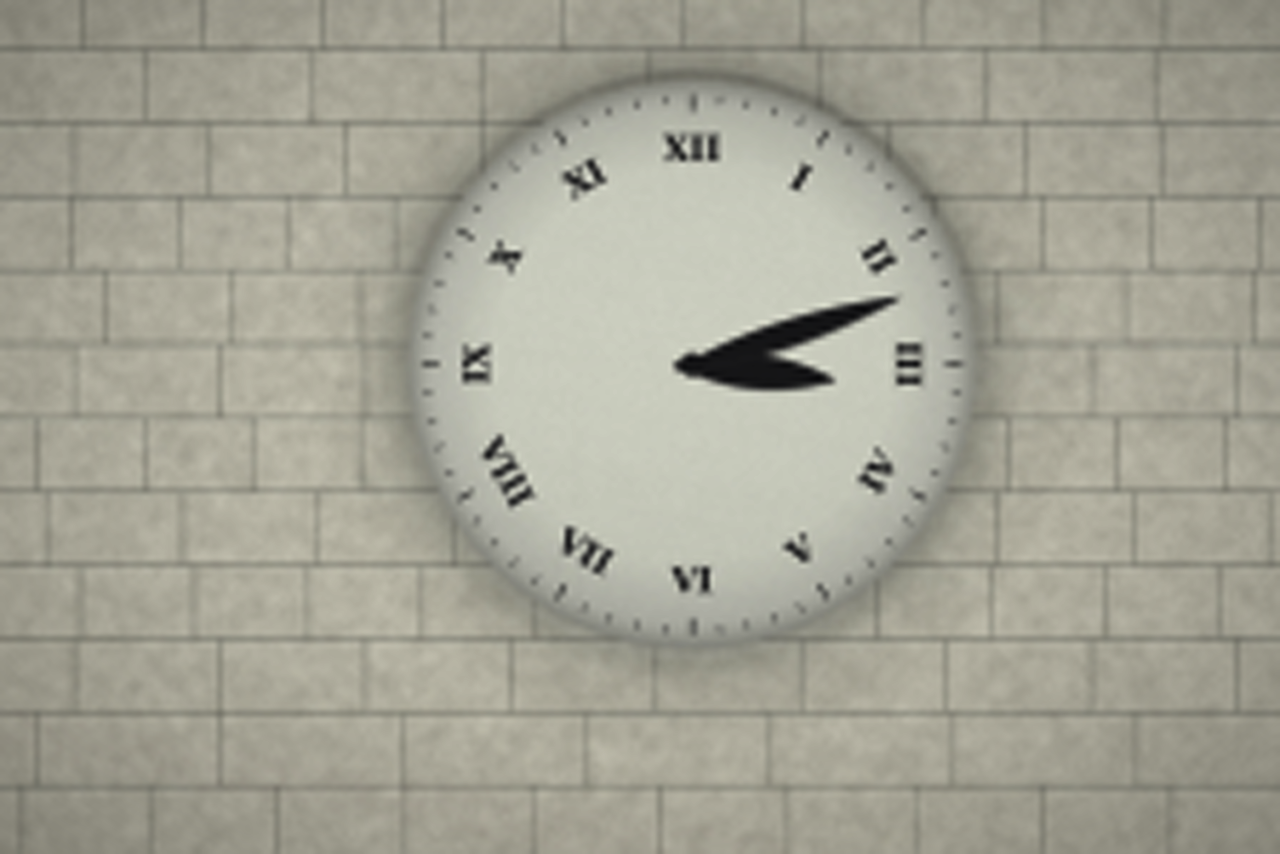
3:12
